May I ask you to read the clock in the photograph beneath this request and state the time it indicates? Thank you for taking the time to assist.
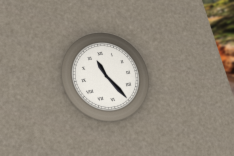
11:25
